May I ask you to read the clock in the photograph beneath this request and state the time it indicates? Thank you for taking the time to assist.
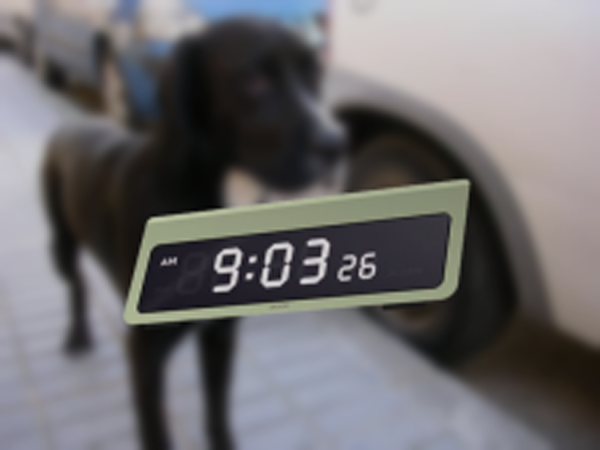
9:03:26
